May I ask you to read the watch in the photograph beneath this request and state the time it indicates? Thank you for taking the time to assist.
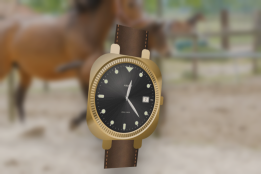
12:23
